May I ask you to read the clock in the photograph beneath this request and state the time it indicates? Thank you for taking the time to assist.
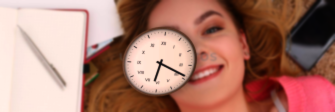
6:19
